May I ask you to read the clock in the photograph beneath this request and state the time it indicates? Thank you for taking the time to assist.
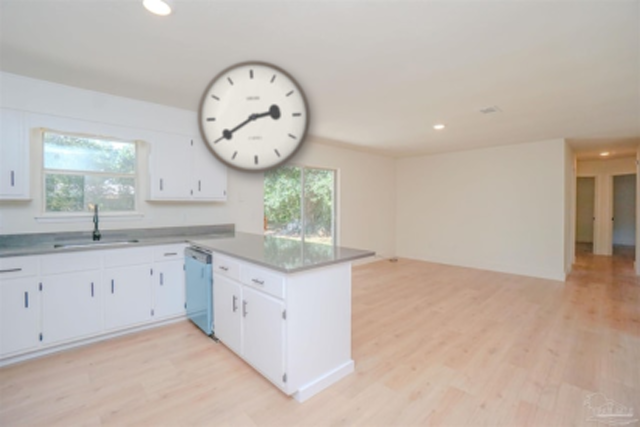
2:40
